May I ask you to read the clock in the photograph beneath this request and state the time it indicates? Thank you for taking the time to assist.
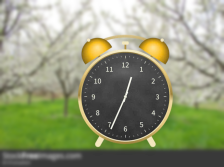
12:34
